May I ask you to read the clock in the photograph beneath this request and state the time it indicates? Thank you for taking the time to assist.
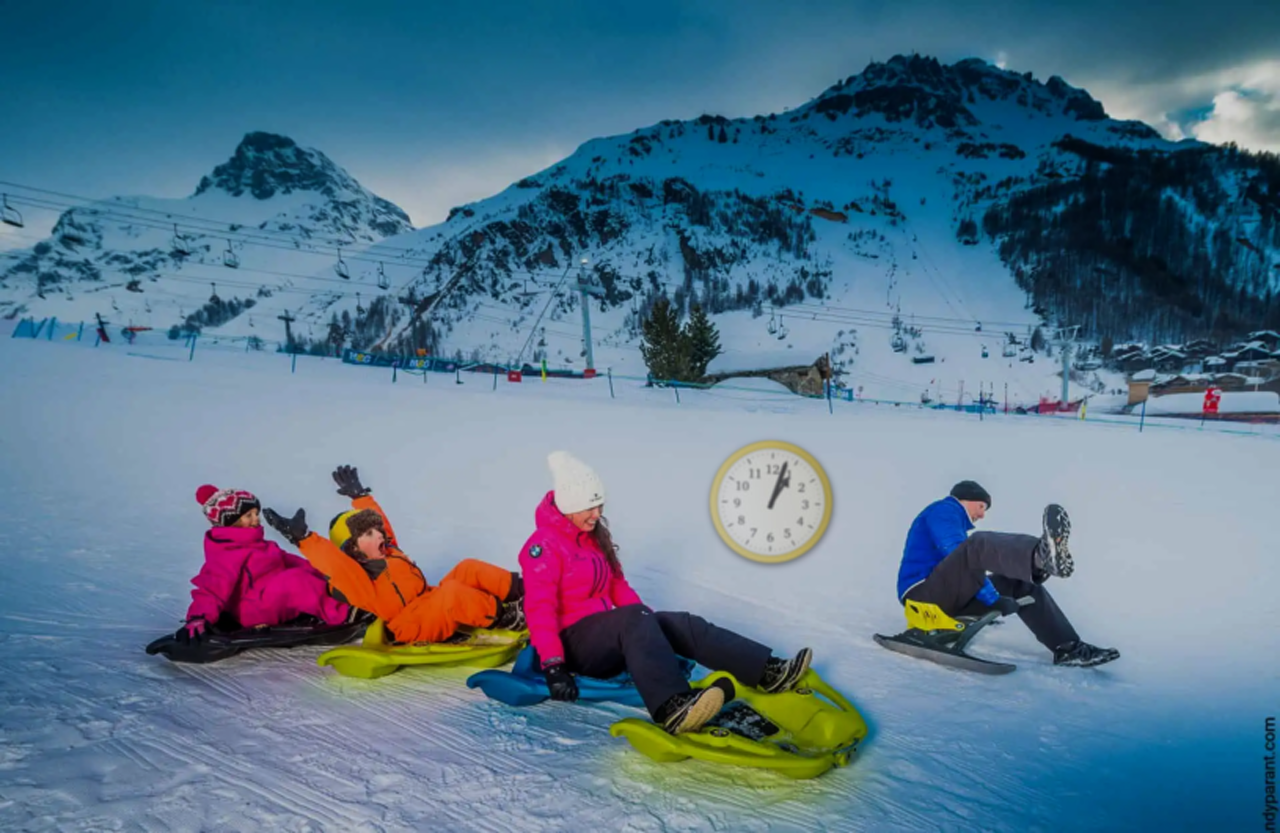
1:03
